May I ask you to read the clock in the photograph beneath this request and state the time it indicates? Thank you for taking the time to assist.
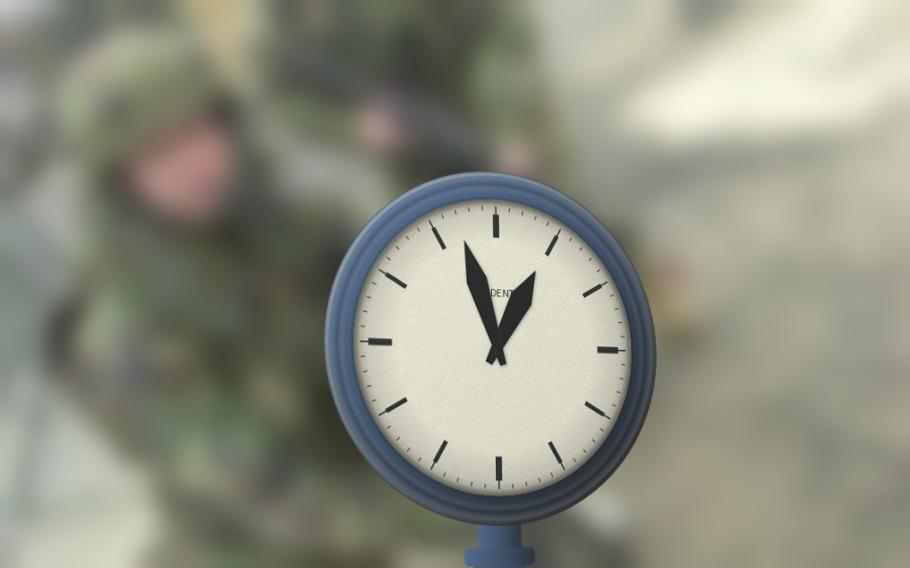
12:57
